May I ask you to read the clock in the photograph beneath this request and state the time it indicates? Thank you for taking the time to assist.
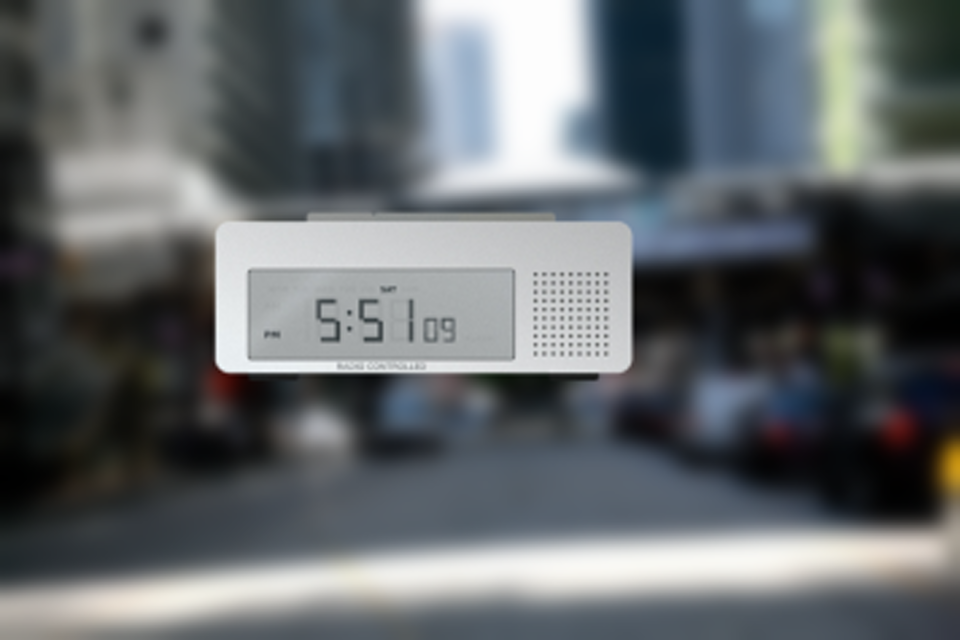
5:51:09
